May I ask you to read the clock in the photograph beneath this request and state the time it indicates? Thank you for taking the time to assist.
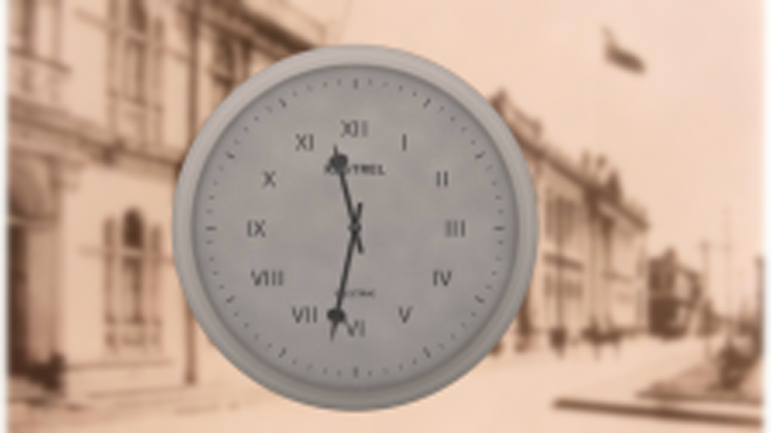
11:32
